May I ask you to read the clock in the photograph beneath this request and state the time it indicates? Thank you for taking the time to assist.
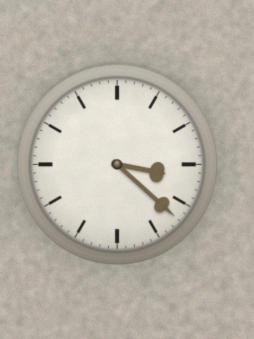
3:22
